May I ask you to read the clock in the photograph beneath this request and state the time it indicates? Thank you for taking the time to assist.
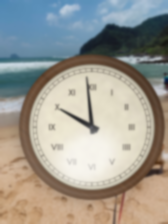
9:59
